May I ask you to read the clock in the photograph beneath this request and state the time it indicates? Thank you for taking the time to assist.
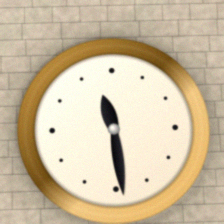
11:29
